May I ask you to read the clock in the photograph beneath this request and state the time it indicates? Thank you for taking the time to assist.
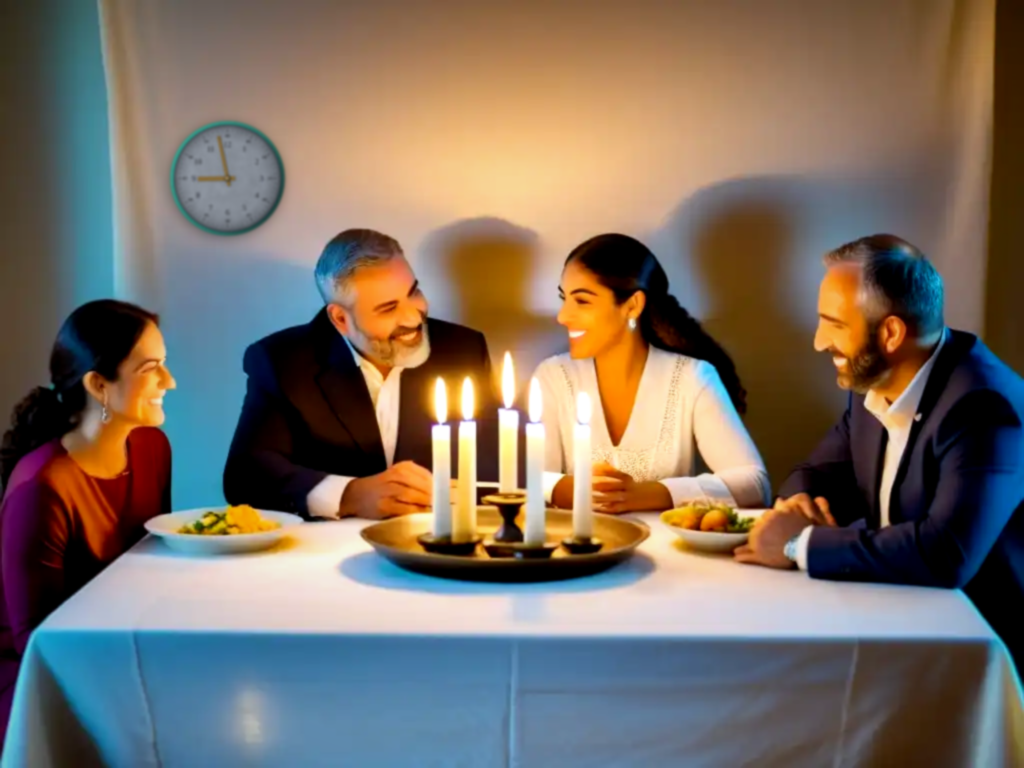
8:58
